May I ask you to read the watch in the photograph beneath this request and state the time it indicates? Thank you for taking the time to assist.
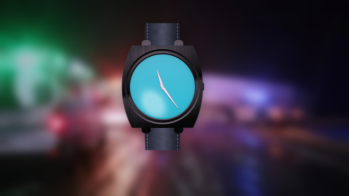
11:24
